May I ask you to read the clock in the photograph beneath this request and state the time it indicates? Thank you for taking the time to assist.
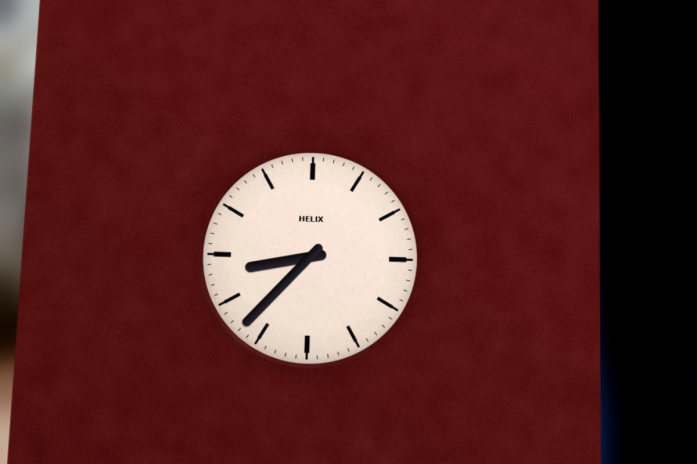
8:37
